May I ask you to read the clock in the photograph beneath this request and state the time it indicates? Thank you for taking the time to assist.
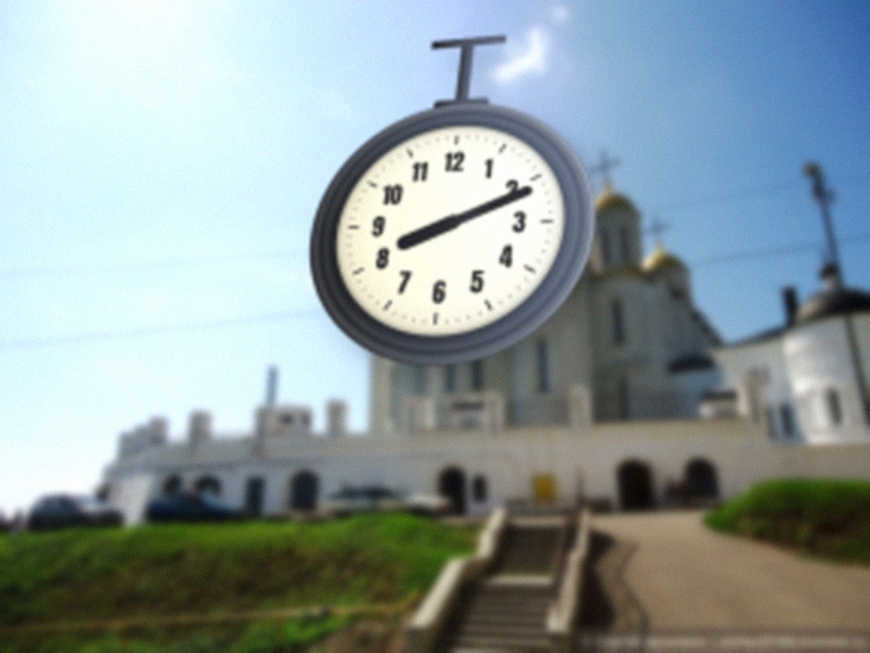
8:11
